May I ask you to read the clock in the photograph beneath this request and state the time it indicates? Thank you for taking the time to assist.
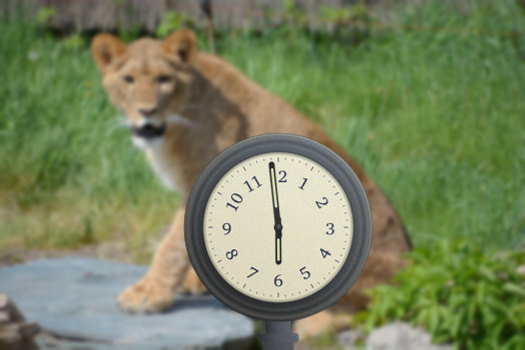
5:59
